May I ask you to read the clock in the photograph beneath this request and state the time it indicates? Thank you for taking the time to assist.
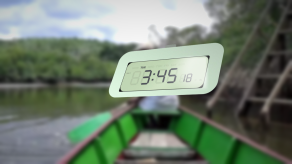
3:45:18
